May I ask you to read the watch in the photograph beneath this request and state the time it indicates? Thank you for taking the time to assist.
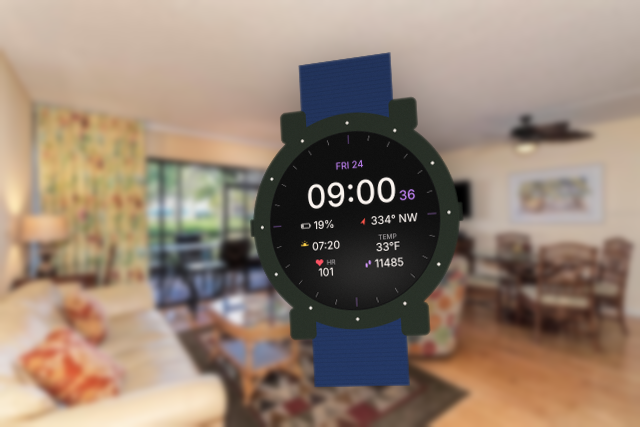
9:00:36
